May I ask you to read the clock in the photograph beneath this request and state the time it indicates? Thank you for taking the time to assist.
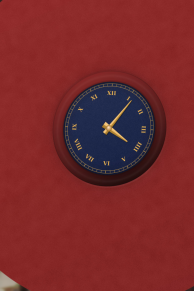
4:06
